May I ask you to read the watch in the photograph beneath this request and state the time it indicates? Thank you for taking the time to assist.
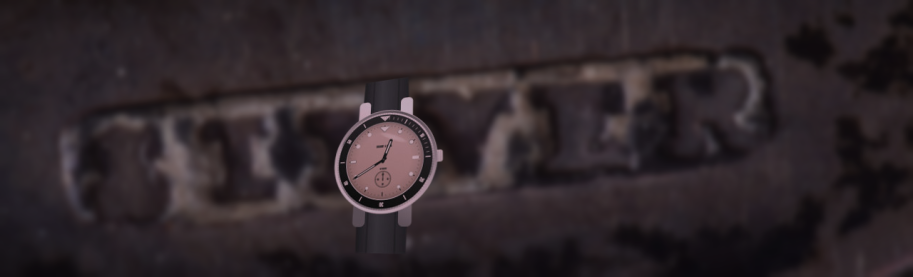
12:40
